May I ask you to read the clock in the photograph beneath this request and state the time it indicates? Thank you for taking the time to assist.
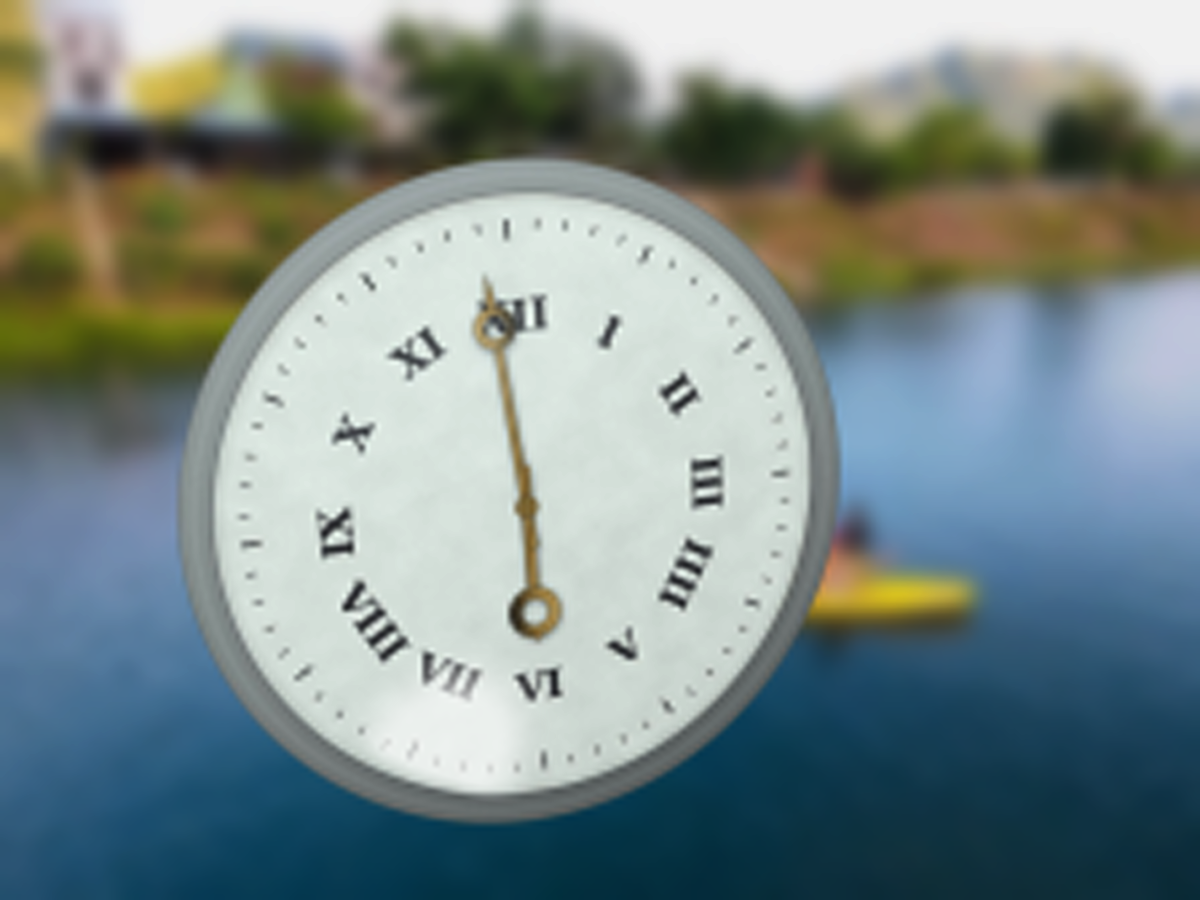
5:59
